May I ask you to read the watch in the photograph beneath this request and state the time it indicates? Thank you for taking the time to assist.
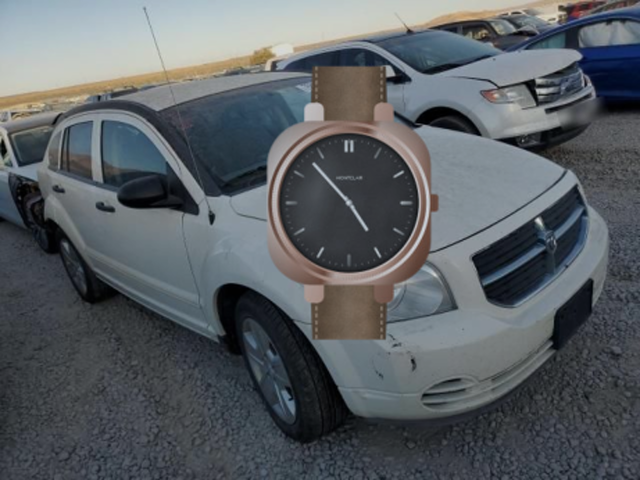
4:53
